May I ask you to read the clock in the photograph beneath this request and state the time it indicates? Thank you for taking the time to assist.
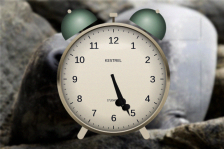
5:26
